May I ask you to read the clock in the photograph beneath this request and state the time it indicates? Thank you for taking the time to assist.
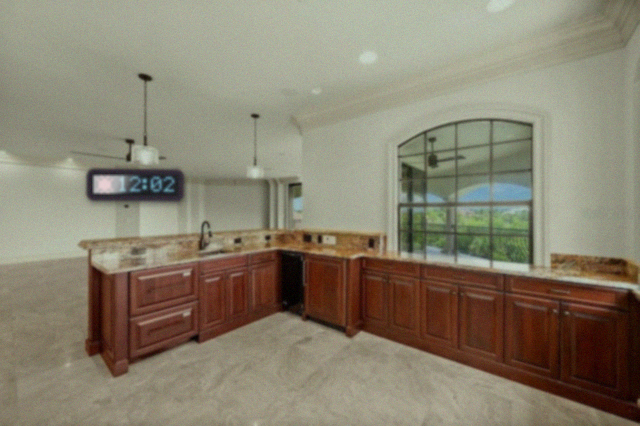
12:02
